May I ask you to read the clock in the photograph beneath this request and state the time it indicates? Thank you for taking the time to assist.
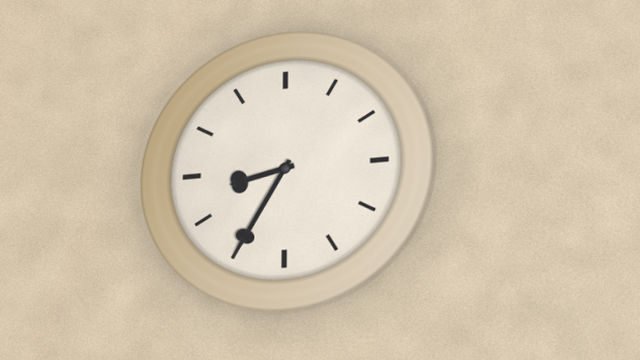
8:35
